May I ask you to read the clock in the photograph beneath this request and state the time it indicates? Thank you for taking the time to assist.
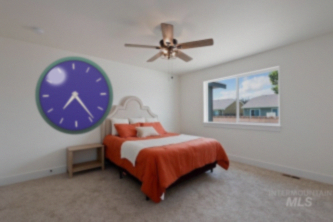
7:24
